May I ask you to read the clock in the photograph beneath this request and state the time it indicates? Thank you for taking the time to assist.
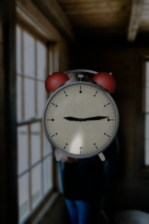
9:14
